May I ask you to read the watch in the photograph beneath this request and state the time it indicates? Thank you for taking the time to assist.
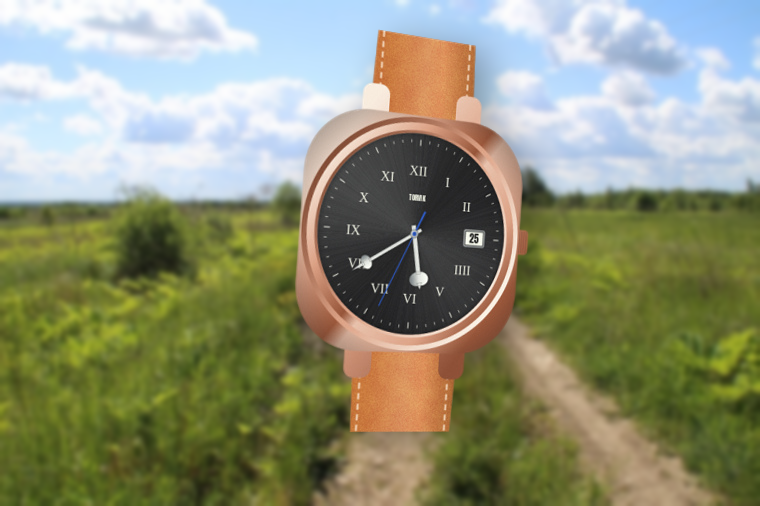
5:39:34
